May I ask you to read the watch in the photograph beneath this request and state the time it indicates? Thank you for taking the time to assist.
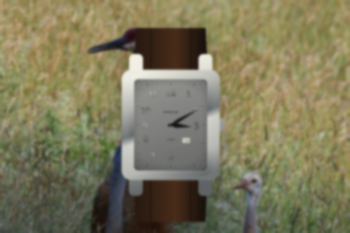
3:10
